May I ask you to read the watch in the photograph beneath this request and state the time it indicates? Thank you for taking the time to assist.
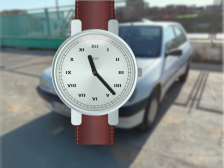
11:23
